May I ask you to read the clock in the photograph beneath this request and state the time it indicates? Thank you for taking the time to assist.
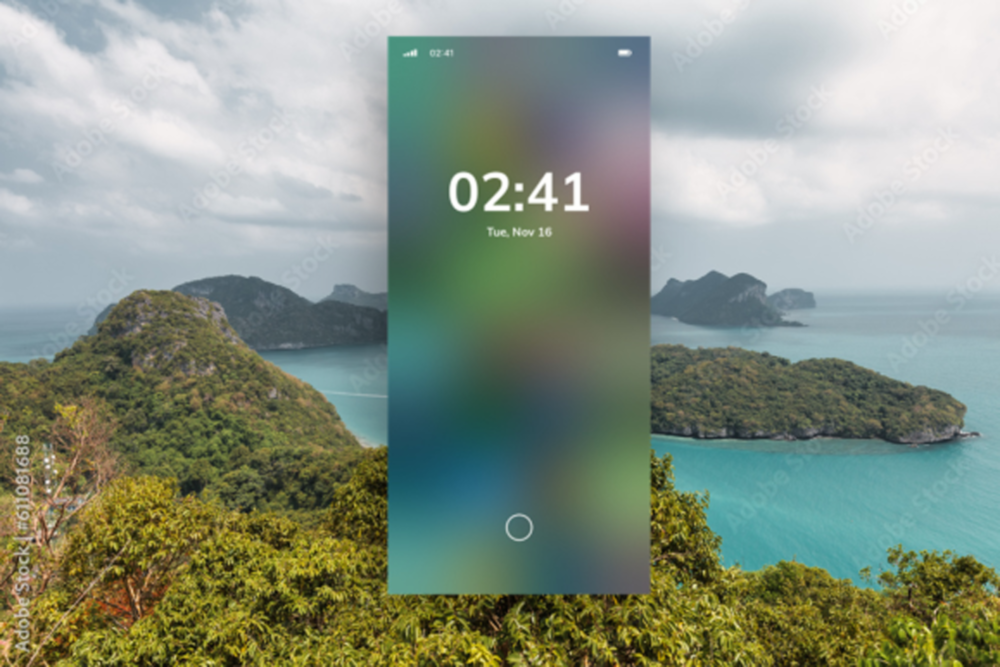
2:41
